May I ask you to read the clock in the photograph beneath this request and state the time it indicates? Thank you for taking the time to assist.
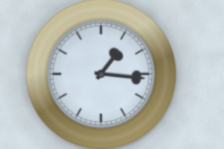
1:16
